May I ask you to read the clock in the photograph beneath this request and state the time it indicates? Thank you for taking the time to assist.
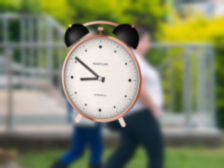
8:51
